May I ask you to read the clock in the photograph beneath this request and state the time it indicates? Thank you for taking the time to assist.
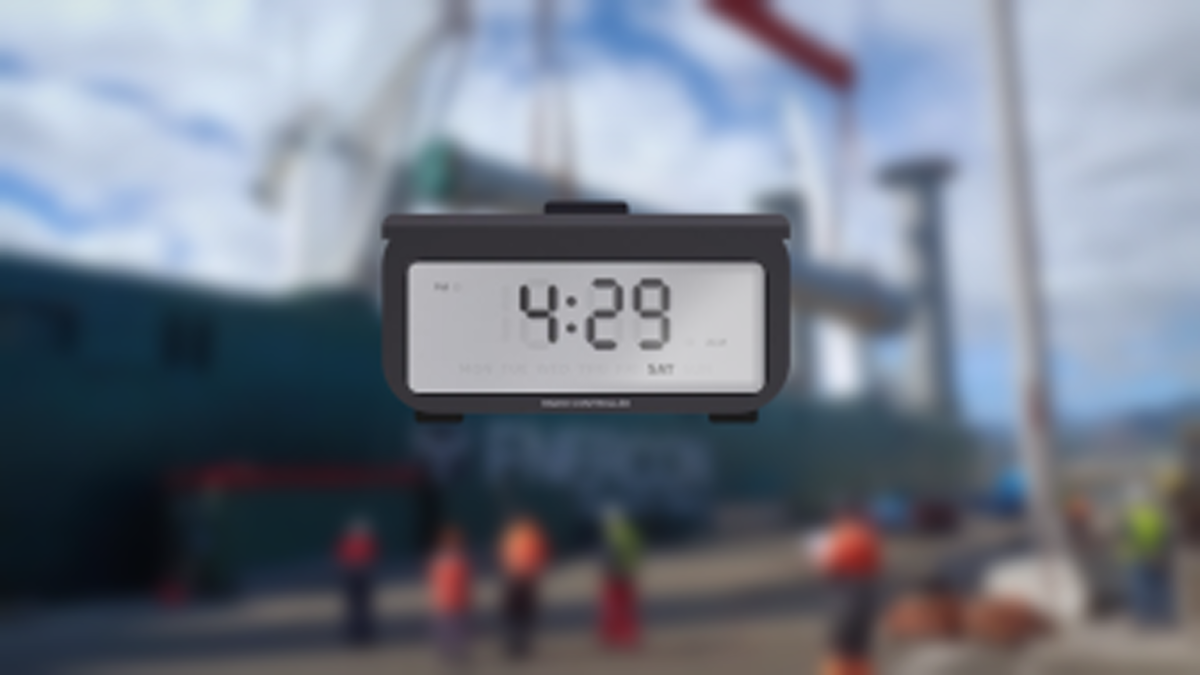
4:29
